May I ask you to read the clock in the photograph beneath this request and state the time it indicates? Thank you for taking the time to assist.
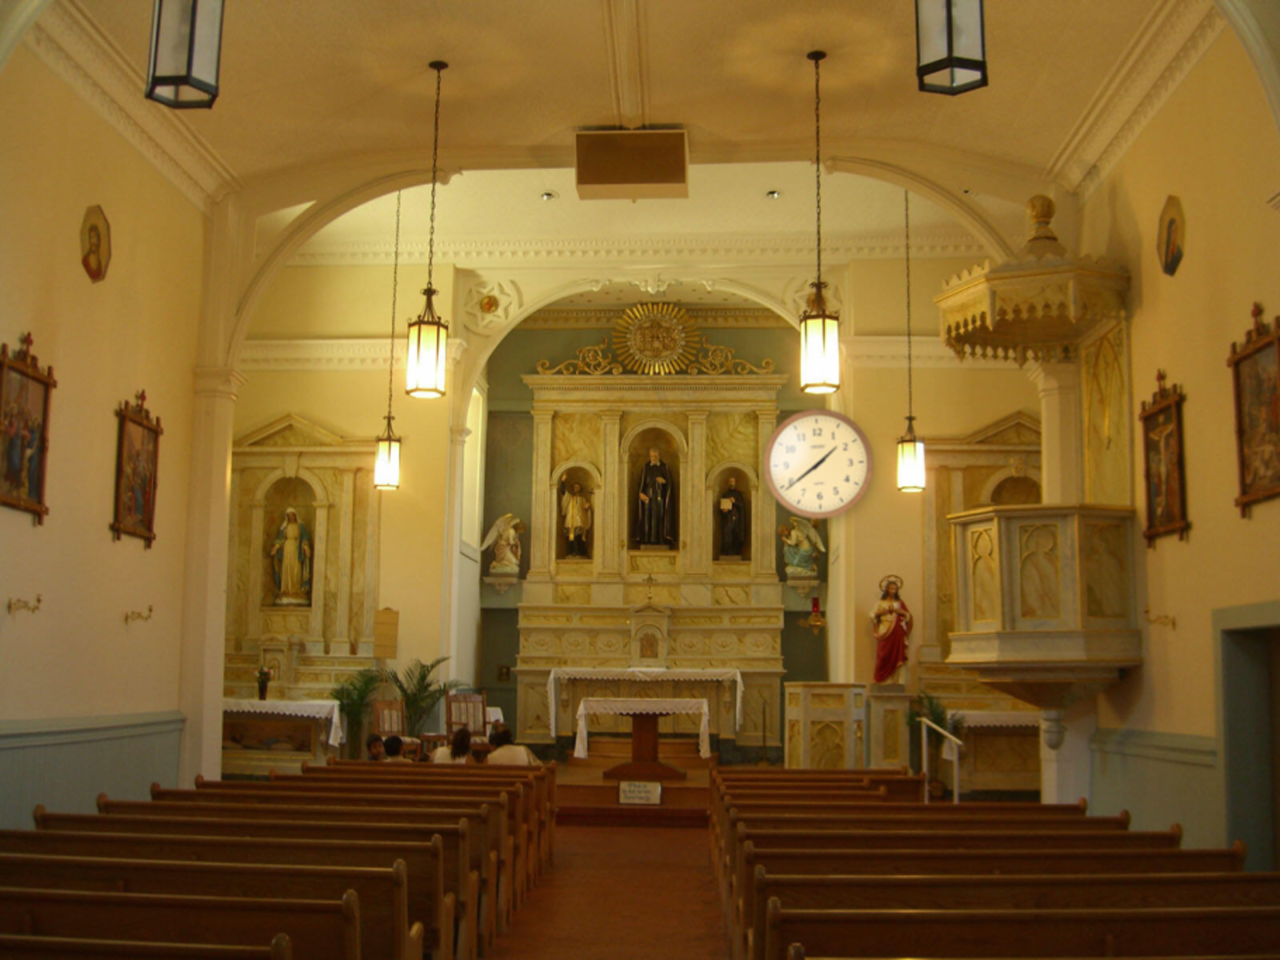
1:39
